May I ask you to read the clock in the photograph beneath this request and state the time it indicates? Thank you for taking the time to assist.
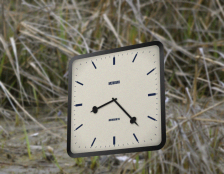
8:23
